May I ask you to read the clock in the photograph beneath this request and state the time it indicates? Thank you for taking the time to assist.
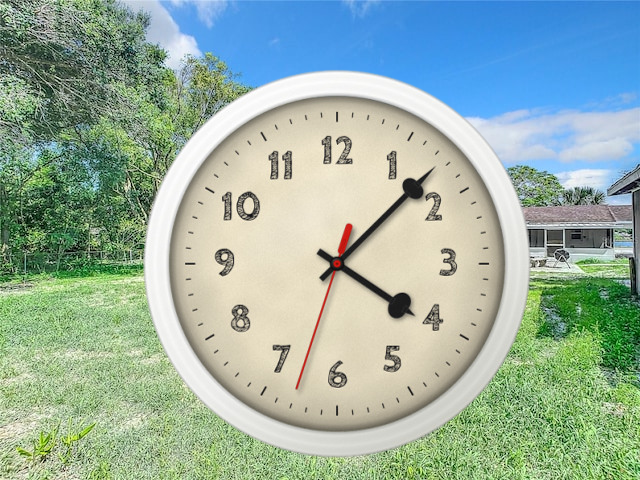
4:07:33
